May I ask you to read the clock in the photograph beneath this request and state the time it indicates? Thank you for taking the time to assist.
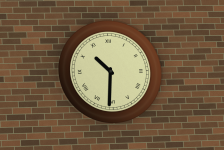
10:31
